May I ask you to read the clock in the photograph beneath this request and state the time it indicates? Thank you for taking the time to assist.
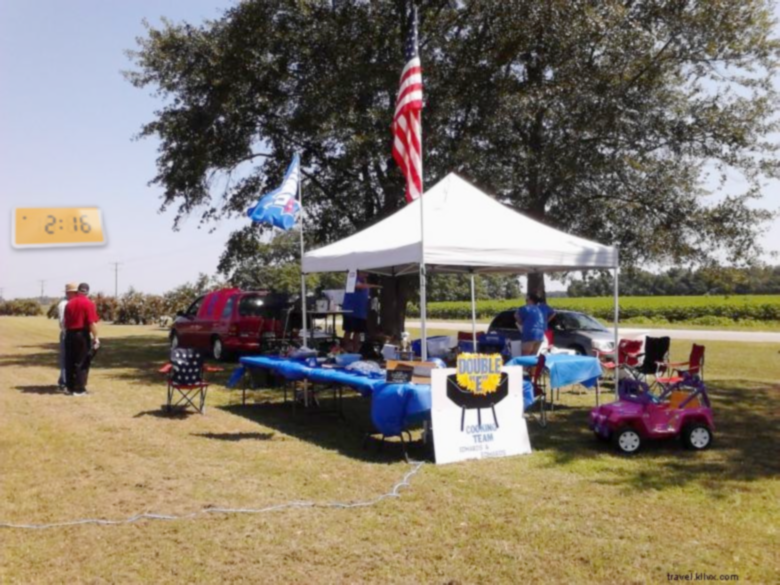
2:16
